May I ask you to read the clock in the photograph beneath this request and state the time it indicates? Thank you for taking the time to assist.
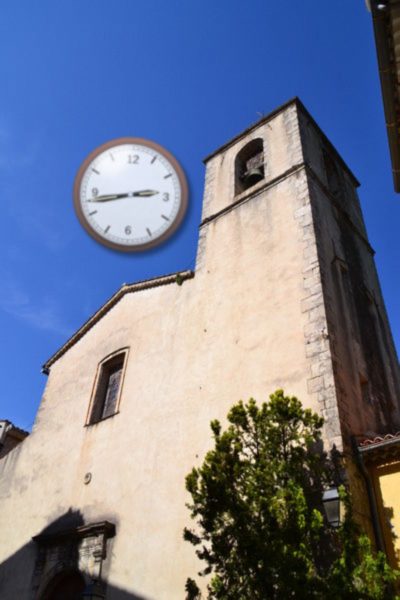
2:43
